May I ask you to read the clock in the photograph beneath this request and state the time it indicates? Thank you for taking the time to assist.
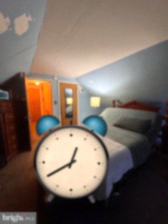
12:40
